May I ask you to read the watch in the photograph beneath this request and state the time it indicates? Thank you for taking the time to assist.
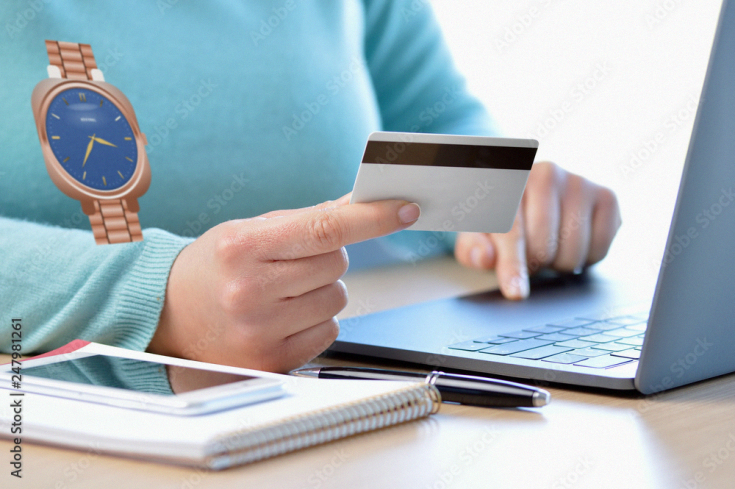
3:36
